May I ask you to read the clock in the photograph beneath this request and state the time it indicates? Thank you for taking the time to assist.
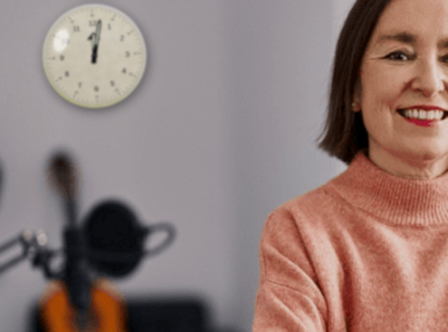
12:02
